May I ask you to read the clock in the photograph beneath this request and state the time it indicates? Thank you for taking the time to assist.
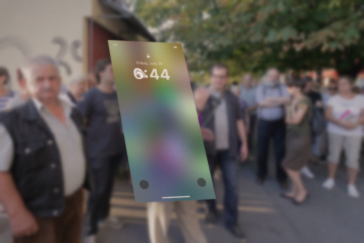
6:44
